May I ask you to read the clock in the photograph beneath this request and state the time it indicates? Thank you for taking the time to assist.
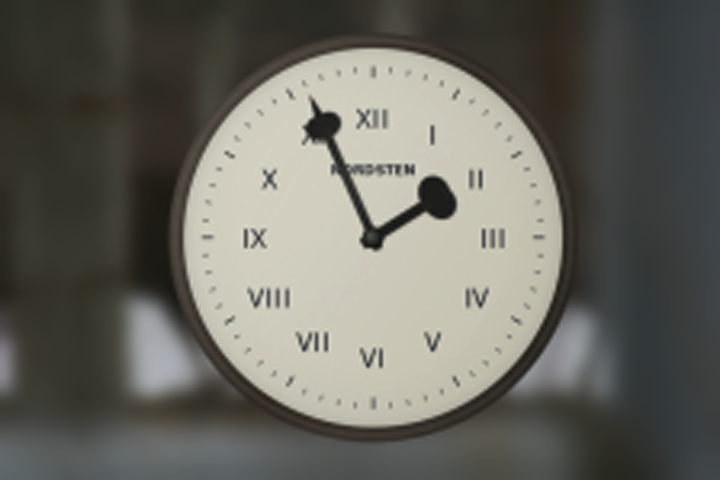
1:56
